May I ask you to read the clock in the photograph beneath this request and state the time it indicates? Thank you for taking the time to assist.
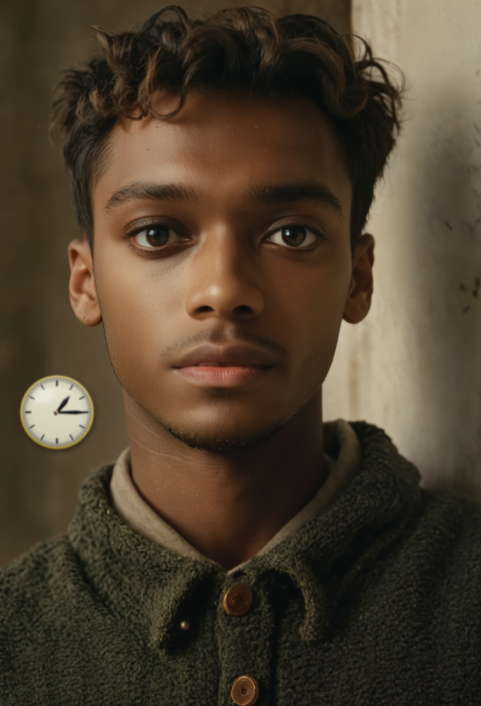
1:15
